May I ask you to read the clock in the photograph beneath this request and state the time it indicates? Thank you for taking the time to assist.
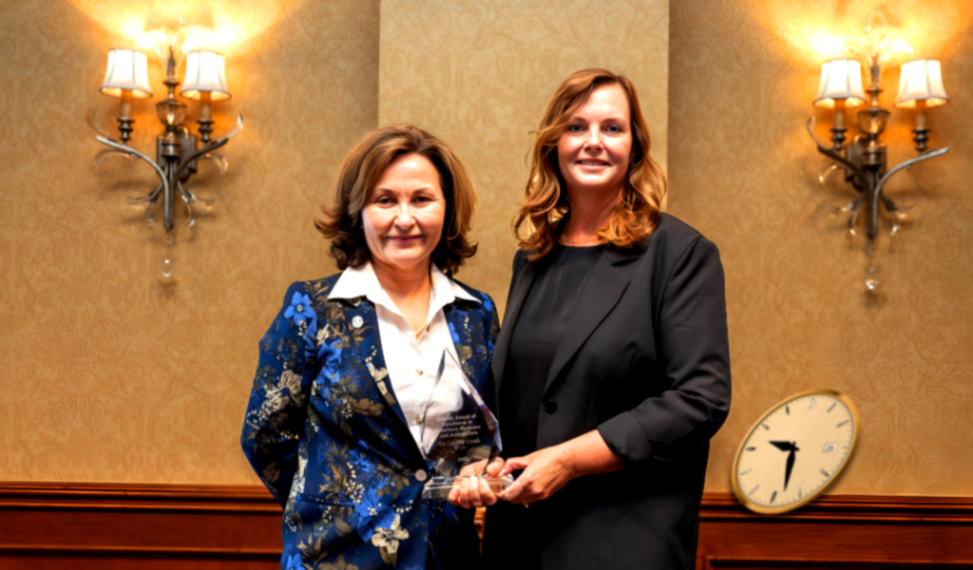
9:28
